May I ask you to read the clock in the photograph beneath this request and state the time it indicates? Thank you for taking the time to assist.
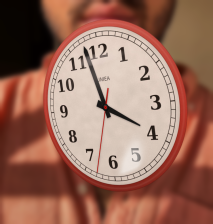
3:57:33
